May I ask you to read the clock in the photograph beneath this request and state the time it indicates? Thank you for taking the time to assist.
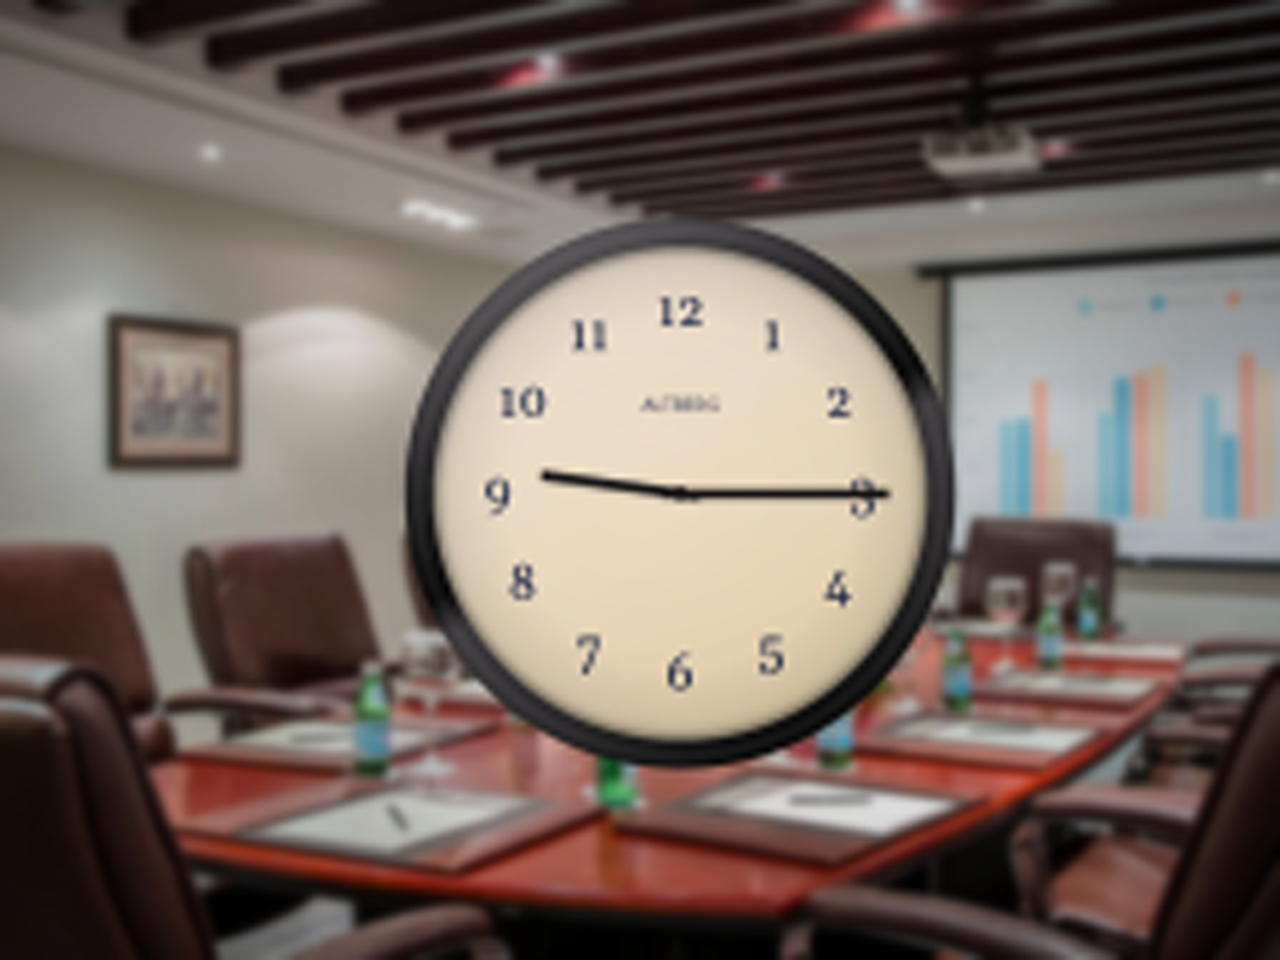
9:15
